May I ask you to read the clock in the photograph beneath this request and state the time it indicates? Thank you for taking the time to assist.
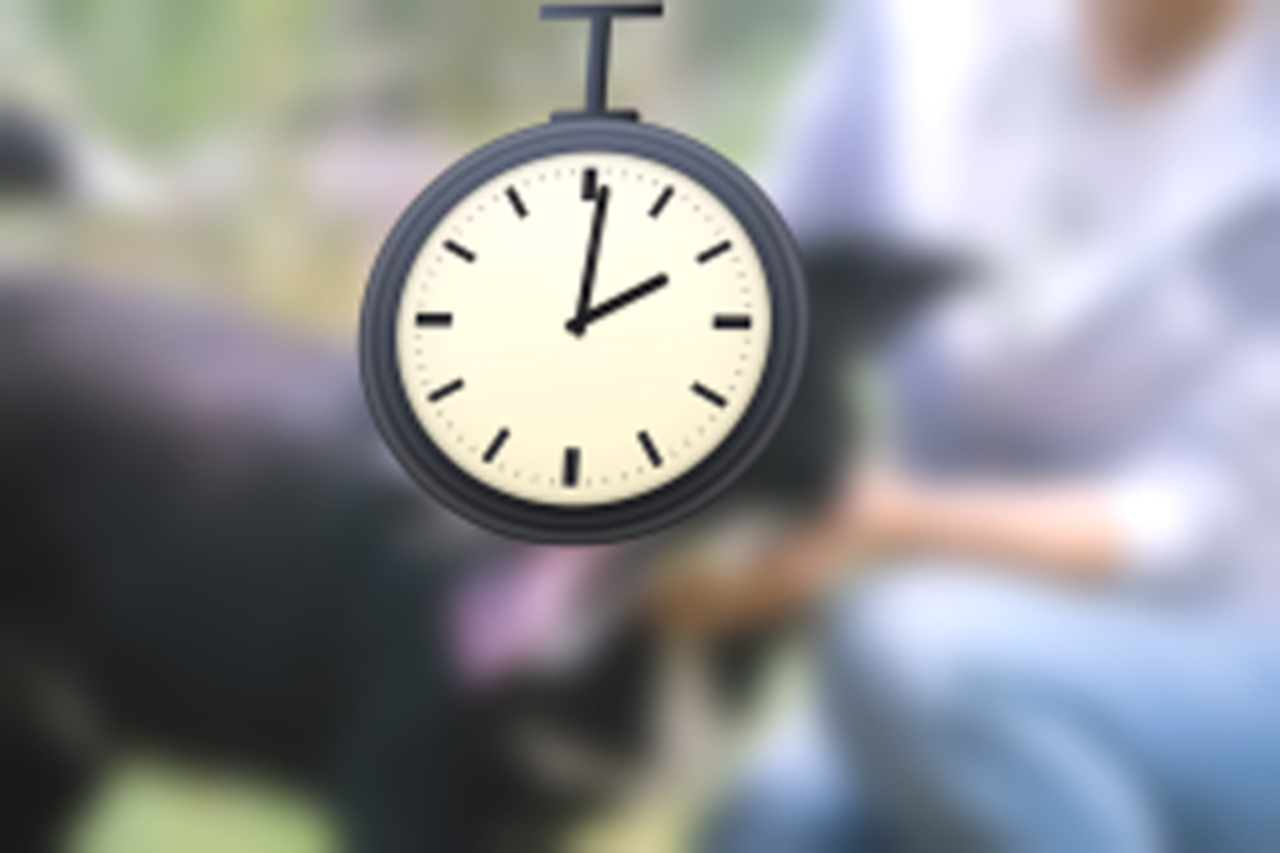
2:01
